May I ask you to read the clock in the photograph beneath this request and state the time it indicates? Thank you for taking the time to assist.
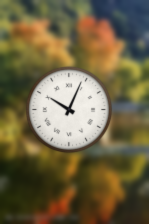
10:04
